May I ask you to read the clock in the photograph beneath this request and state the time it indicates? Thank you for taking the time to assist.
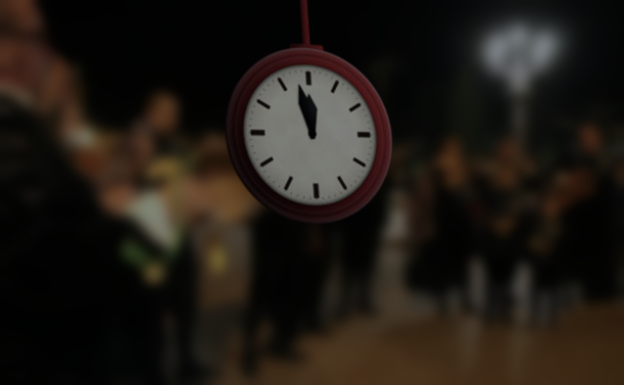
11:58
